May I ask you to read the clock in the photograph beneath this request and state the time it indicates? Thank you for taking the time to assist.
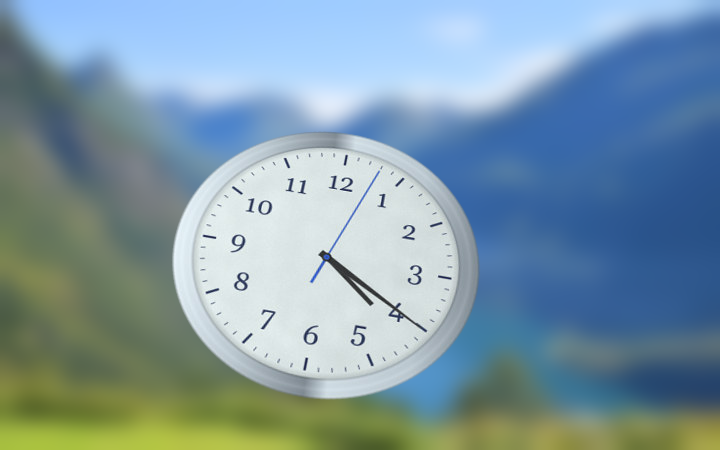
4:20:03
